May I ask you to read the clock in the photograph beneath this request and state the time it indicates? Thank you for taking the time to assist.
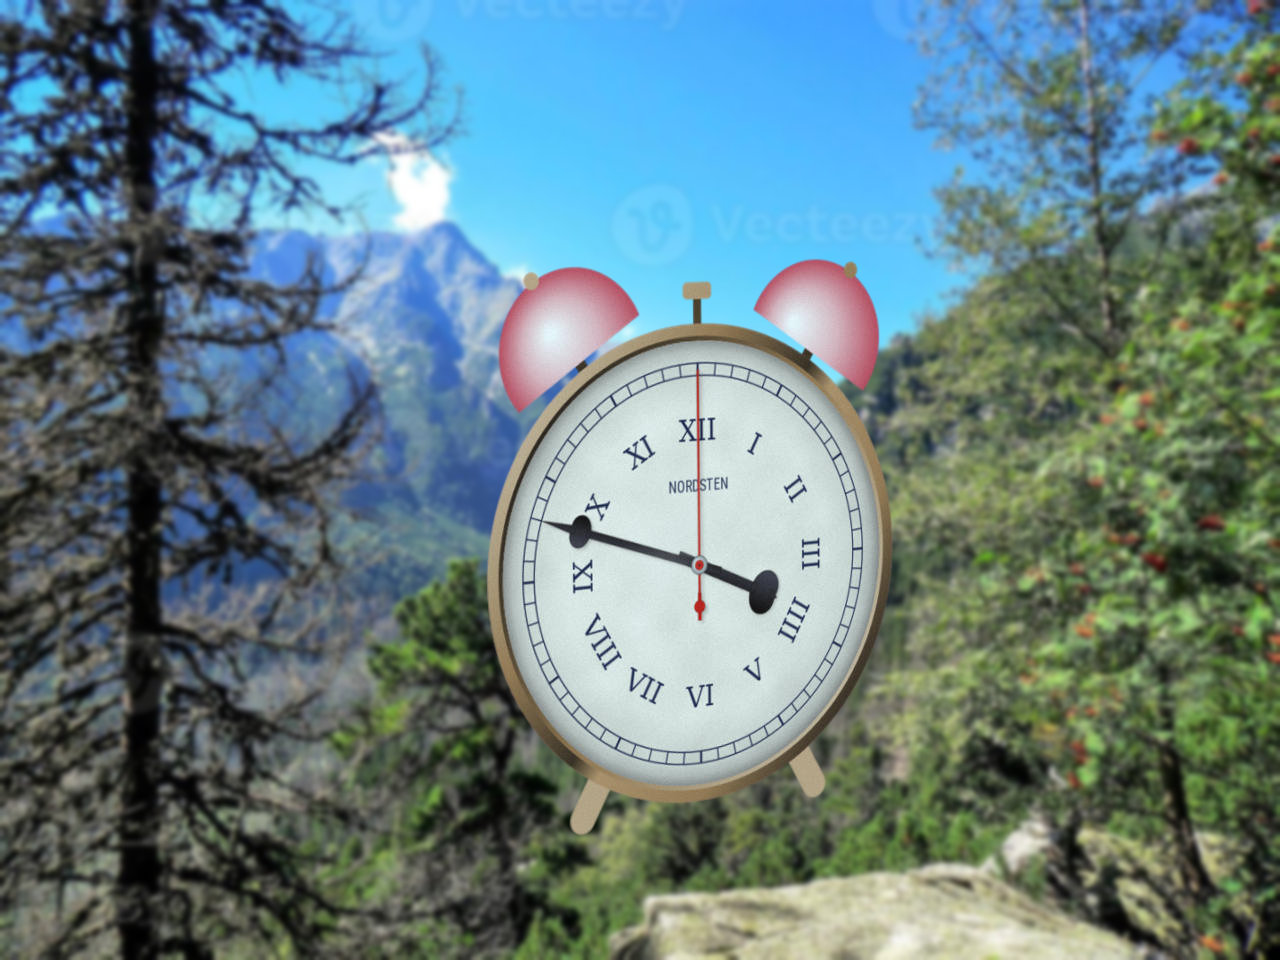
3:48:00
